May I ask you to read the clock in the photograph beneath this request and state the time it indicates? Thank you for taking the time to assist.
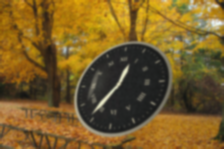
12:36
